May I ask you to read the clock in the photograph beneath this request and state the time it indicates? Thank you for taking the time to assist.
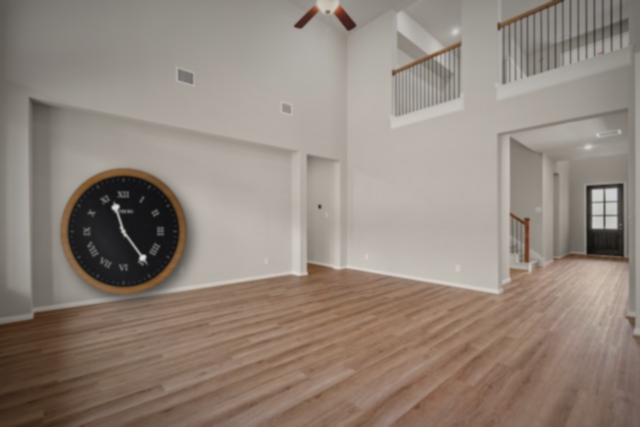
11:24
